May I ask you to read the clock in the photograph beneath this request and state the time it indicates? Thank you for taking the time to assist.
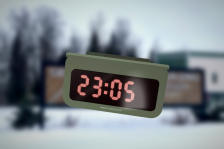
23:05
